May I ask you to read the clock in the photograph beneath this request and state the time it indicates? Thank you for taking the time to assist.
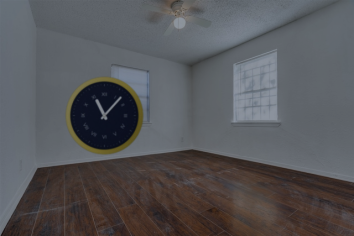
11:07
